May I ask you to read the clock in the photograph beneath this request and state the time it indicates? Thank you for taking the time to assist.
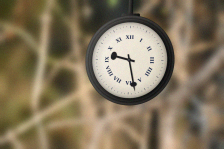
9:28
